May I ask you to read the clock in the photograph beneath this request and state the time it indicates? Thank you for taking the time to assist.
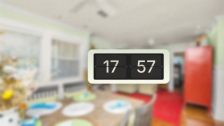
17:57
